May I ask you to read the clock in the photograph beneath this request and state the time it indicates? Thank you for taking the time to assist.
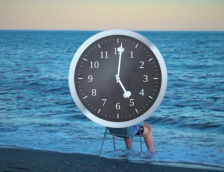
5:01
